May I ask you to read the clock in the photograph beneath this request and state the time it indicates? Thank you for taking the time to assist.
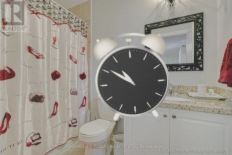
10:51
